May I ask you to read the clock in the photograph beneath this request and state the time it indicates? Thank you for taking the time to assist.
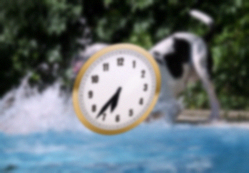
6:37
